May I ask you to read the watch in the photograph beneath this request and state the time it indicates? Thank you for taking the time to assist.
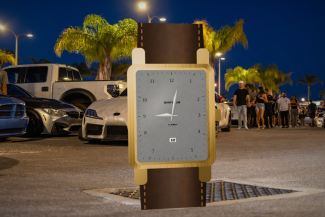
9:02
